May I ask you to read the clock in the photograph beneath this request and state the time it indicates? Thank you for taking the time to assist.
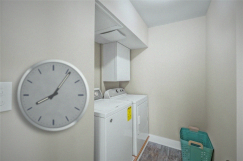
8:06
